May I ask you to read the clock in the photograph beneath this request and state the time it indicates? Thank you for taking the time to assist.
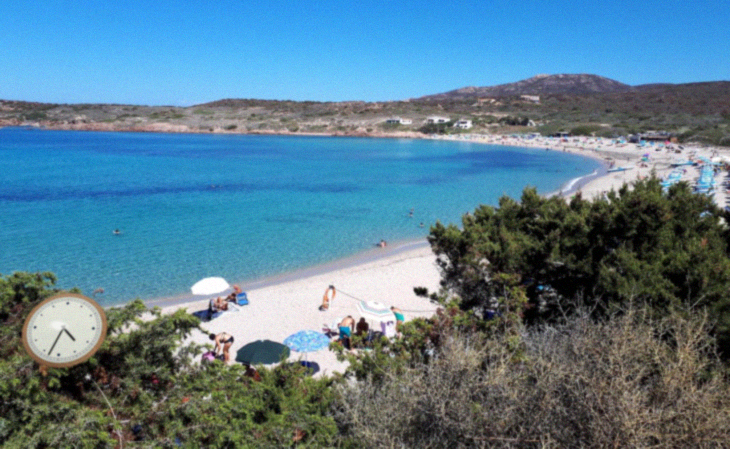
4:33
